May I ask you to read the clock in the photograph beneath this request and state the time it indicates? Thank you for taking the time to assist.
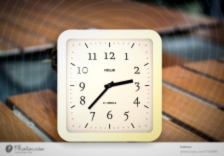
2:37
